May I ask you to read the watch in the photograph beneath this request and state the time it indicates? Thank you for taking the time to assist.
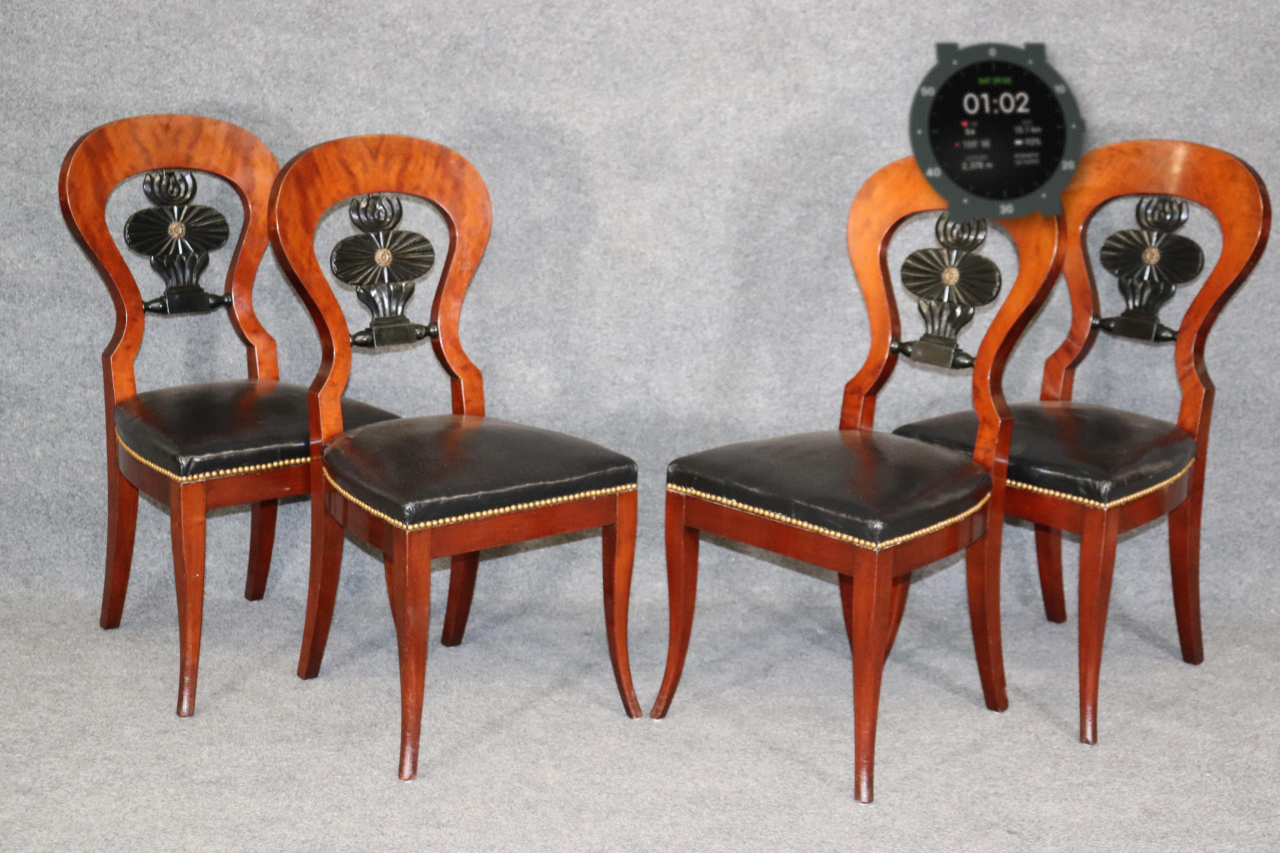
1:02
